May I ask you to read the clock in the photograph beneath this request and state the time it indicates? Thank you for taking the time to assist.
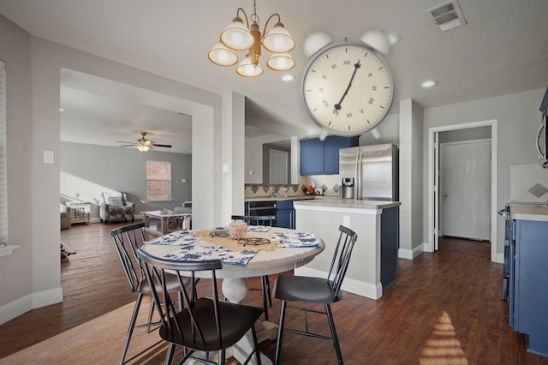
7:04
